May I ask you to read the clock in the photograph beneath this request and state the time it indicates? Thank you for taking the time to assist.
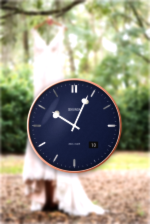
10:04
